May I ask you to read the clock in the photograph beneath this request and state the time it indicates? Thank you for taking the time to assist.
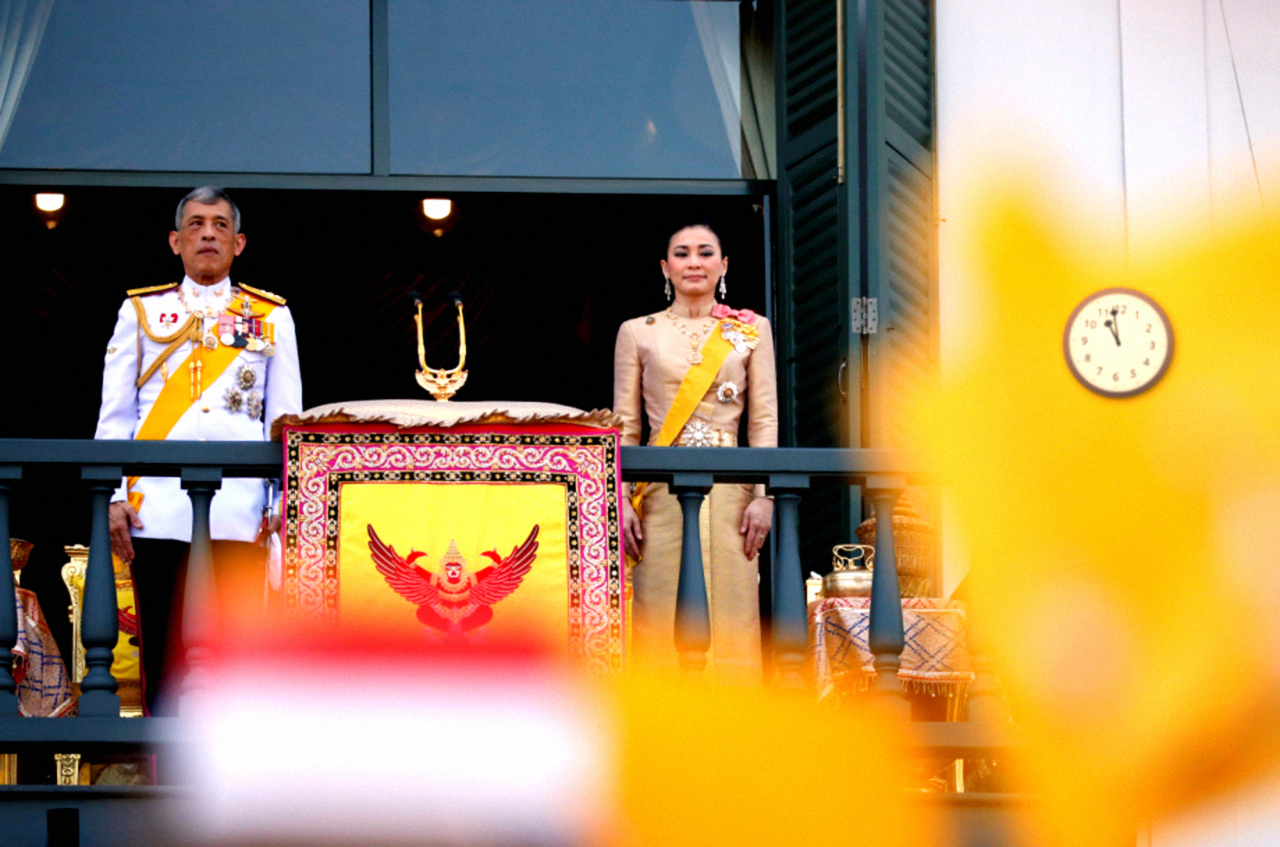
10:58
